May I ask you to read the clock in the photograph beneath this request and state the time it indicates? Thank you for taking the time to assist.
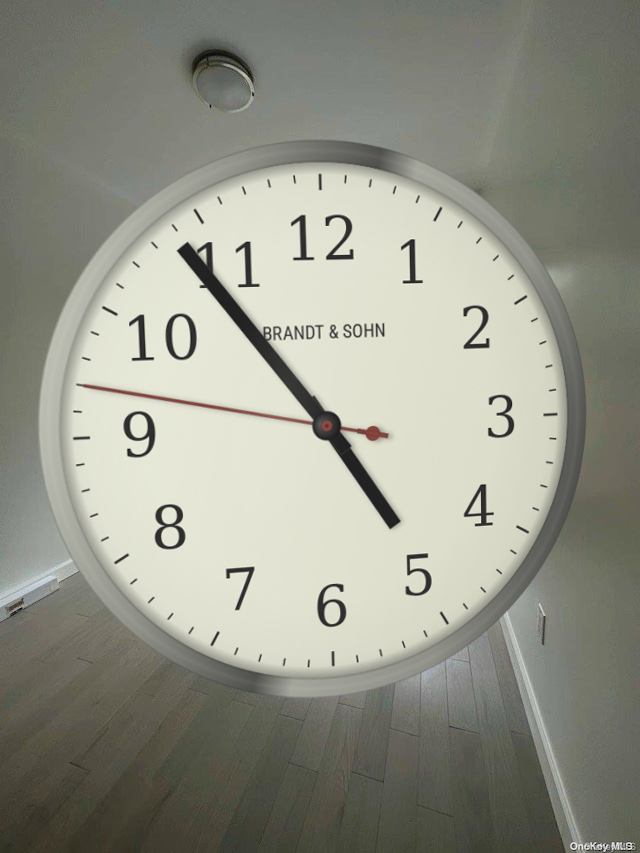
4:53:47
